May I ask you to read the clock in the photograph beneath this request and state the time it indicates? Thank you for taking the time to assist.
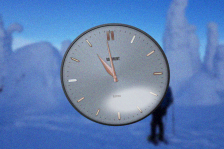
10:59
